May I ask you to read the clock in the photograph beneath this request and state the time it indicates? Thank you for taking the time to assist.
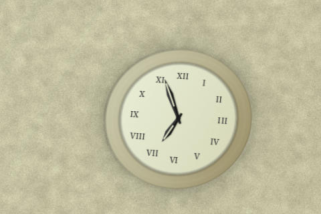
6:56
